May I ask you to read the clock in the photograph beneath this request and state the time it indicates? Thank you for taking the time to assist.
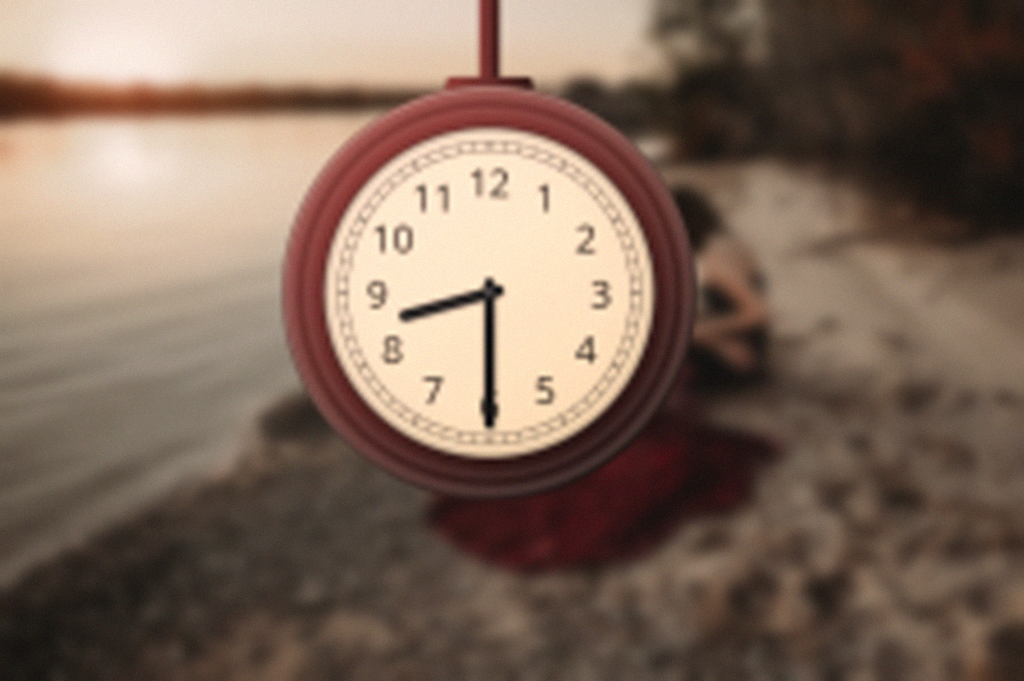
8:30
